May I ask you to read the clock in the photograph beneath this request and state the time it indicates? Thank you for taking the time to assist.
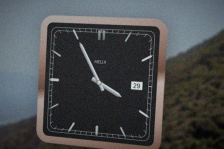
3:55
